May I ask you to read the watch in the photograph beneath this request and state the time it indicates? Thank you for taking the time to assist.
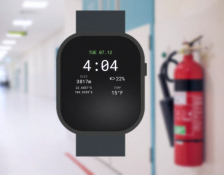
4:04
